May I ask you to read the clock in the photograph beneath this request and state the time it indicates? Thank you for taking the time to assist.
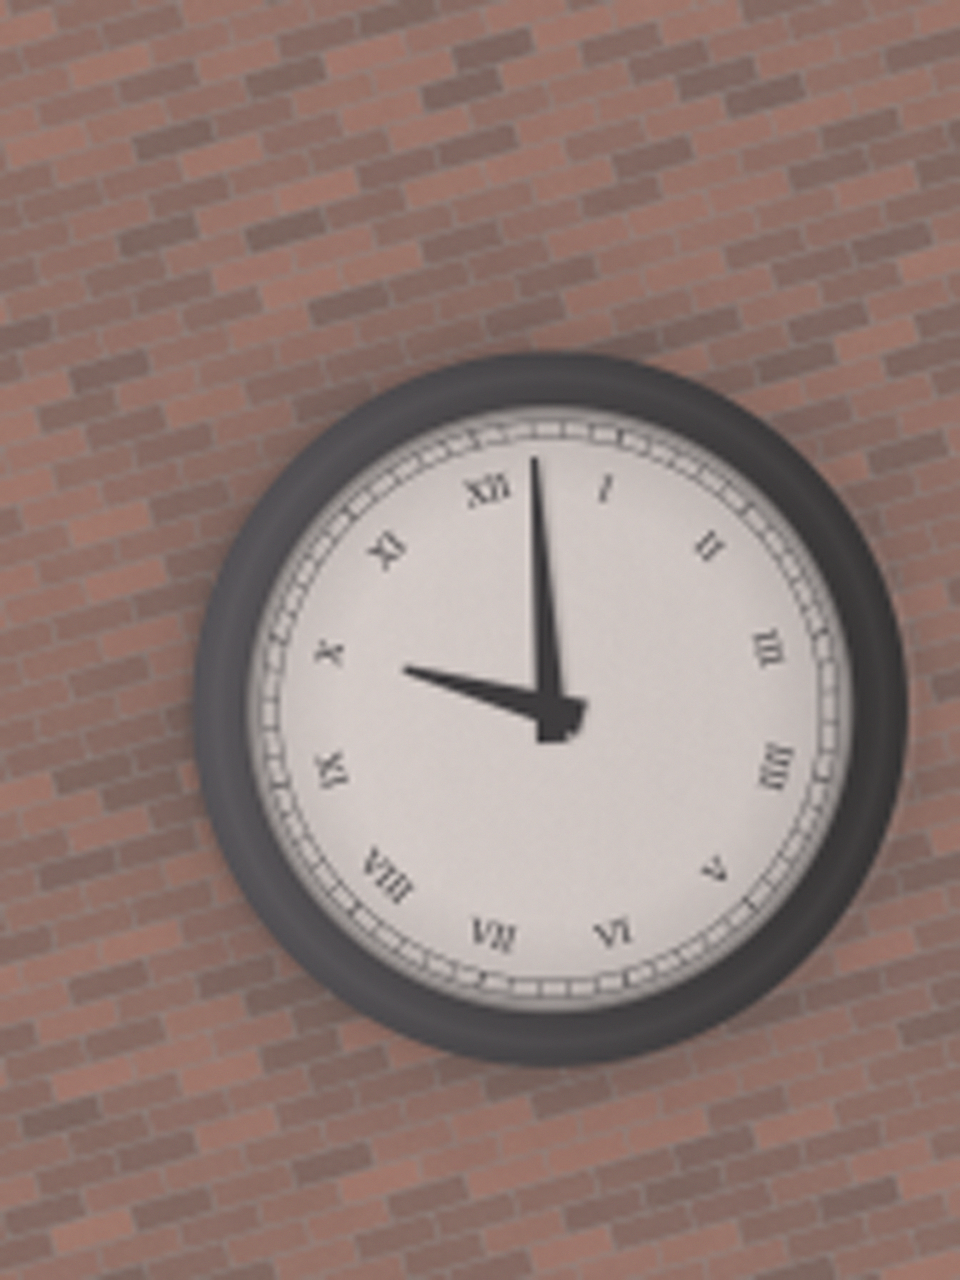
10:02
